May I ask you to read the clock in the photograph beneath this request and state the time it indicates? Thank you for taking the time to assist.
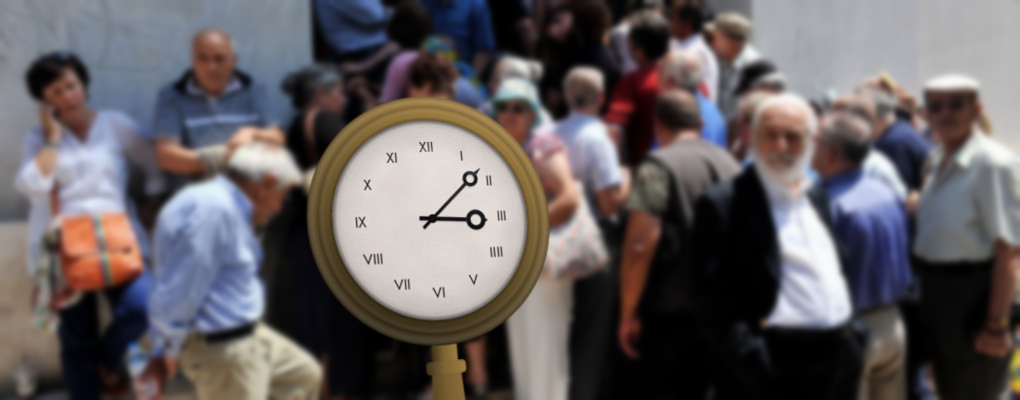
3:08
